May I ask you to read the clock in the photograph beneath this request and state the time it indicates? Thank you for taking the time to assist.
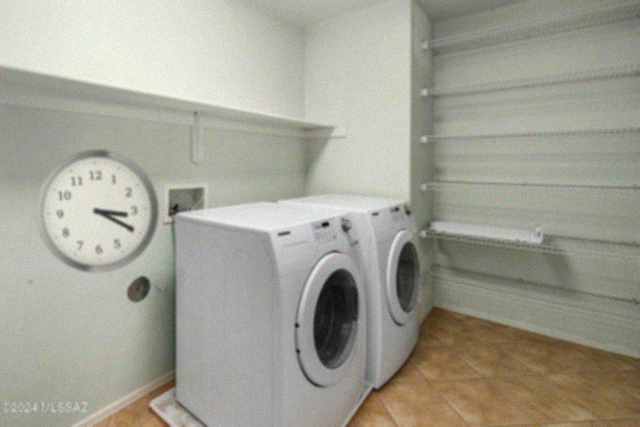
3:20
